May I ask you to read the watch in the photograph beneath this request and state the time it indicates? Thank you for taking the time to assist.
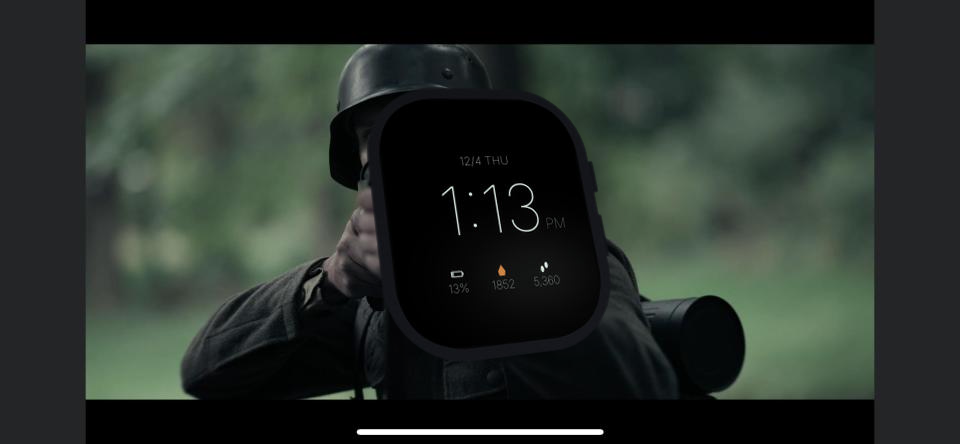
1:13
